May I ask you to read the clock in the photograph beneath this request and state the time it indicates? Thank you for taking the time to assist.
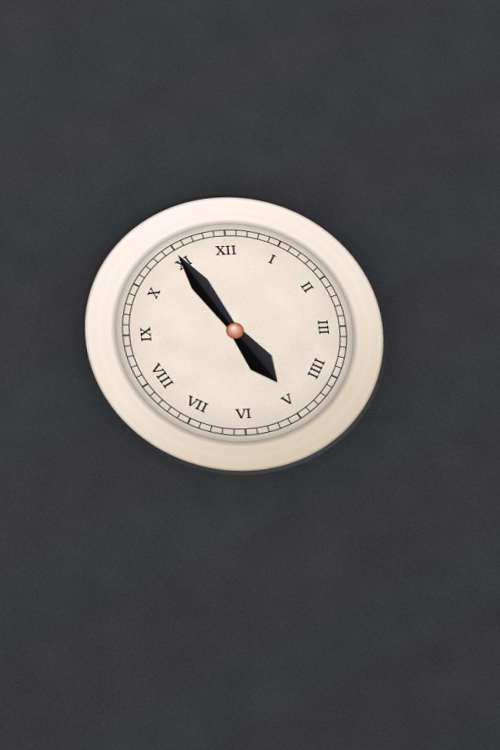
4:55
